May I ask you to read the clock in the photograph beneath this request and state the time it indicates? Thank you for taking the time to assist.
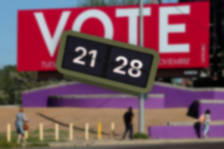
21:28
